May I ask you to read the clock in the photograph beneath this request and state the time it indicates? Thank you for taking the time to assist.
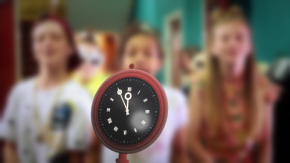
11:55
